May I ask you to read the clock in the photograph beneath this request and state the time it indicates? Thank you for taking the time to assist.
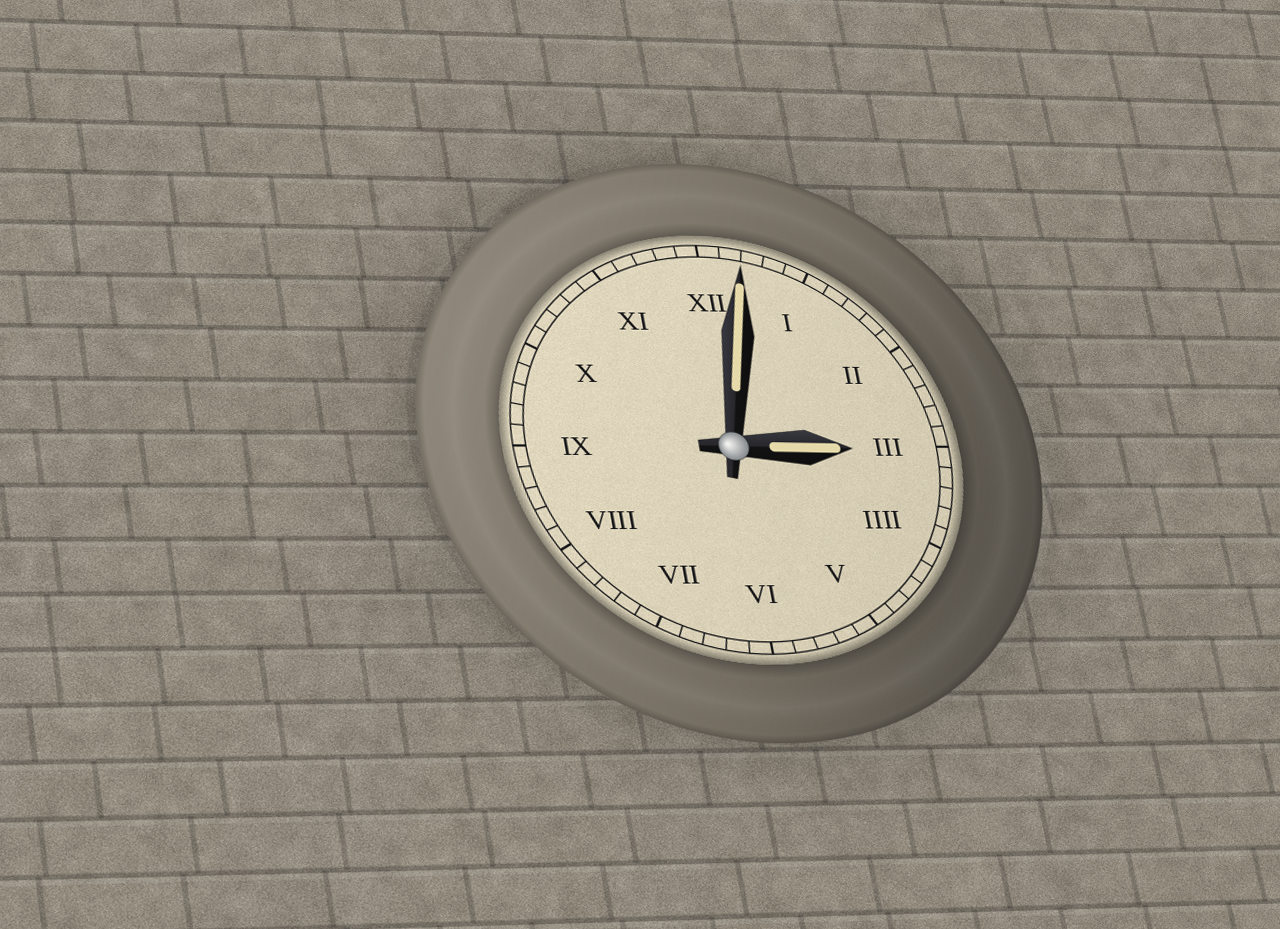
3:02
